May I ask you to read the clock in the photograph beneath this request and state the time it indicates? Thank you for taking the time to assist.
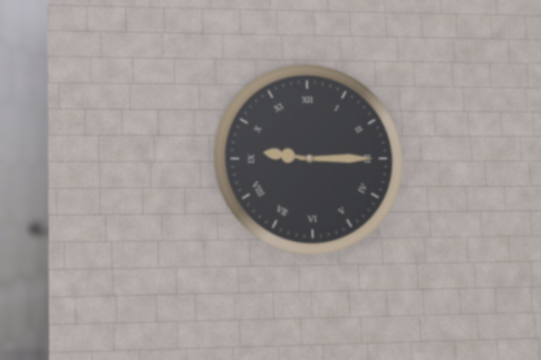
9:15
